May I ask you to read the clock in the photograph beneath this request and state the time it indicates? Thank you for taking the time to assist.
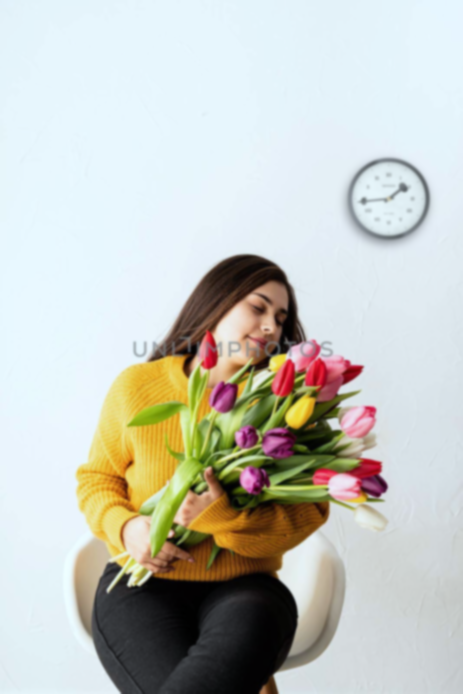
1:44
